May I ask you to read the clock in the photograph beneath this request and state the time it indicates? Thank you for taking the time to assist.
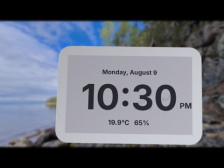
10:30
